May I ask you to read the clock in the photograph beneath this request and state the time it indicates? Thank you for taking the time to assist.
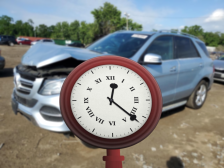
12:22
